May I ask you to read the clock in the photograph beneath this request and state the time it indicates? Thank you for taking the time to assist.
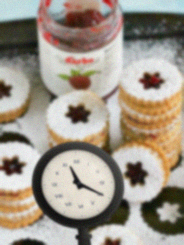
11:20
